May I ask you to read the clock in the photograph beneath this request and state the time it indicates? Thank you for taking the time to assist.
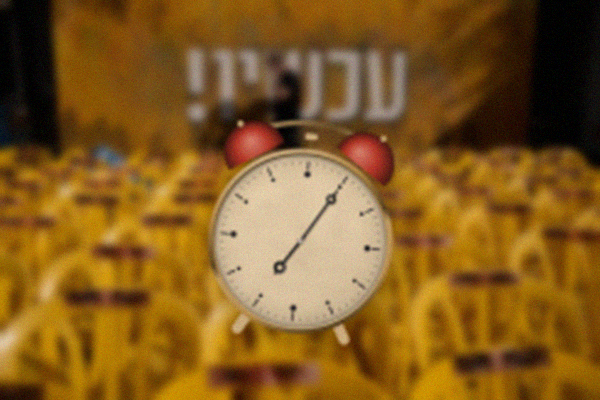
7:05
